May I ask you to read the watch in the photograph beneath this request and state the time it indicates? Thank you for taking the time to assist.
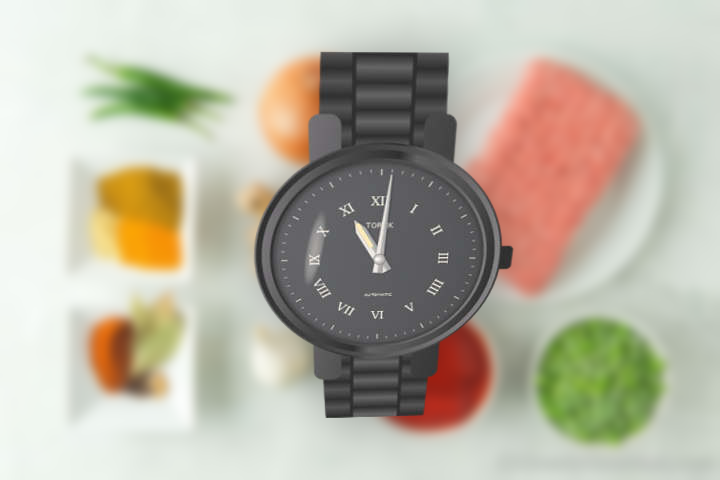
11:01
